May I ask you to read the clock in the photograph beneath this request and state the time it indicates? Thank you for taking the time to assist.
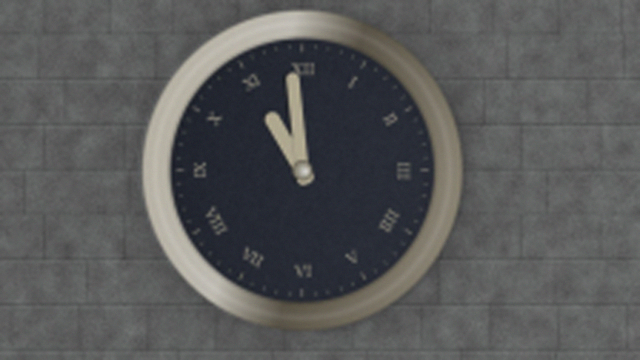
10:59
